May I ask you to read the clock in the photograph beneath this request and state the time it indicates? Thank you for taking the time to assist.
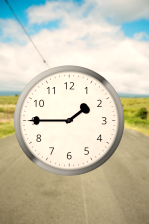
1:45
